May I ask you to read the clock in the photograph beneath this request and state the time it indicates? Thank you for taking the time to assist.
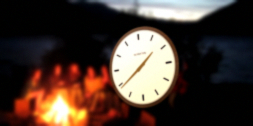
1:39
